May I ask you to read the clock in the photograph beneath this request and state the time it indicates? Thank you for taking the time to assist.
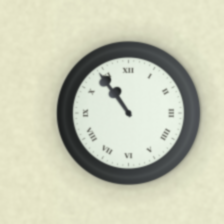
10:54
